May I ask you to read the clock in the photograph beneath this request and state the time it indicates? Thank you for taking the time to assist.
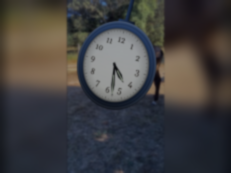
4:28
